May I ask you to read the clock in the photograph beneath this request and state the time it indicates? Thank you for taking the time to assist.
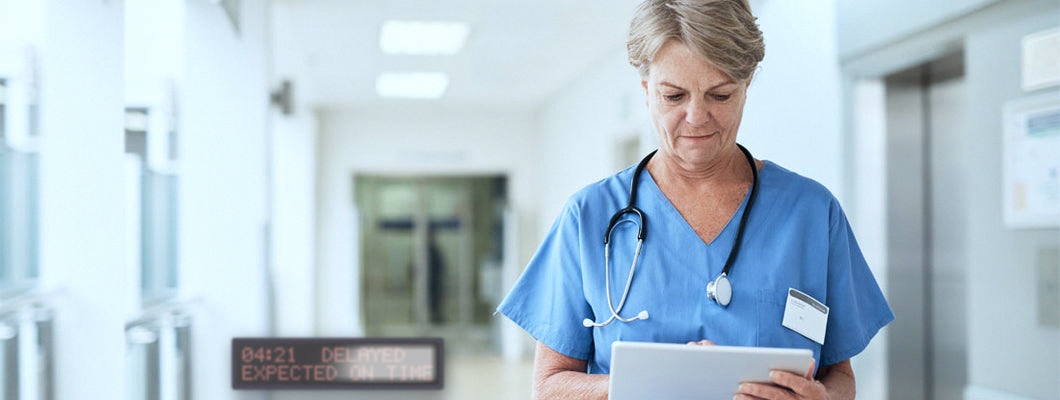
4:21
